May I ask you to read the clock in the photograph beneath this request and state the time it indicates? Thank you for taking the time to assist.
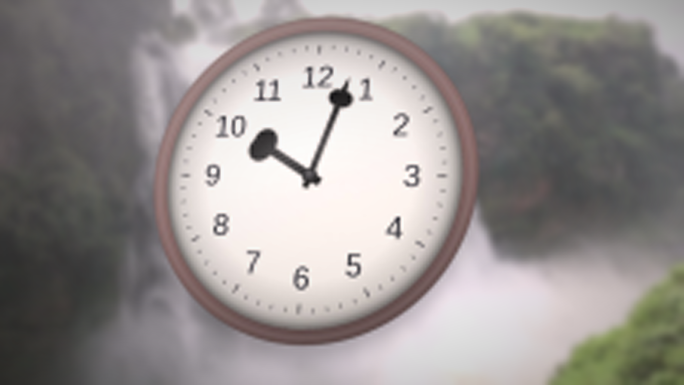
10:03
